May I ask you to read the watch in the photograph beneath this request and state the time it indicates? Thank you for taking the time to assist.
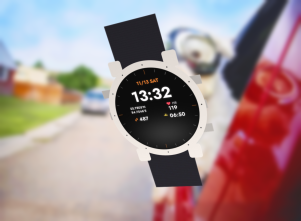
13:32
